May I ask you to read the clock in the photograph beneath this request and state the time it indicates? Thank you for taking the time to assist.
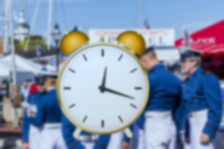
12:18
